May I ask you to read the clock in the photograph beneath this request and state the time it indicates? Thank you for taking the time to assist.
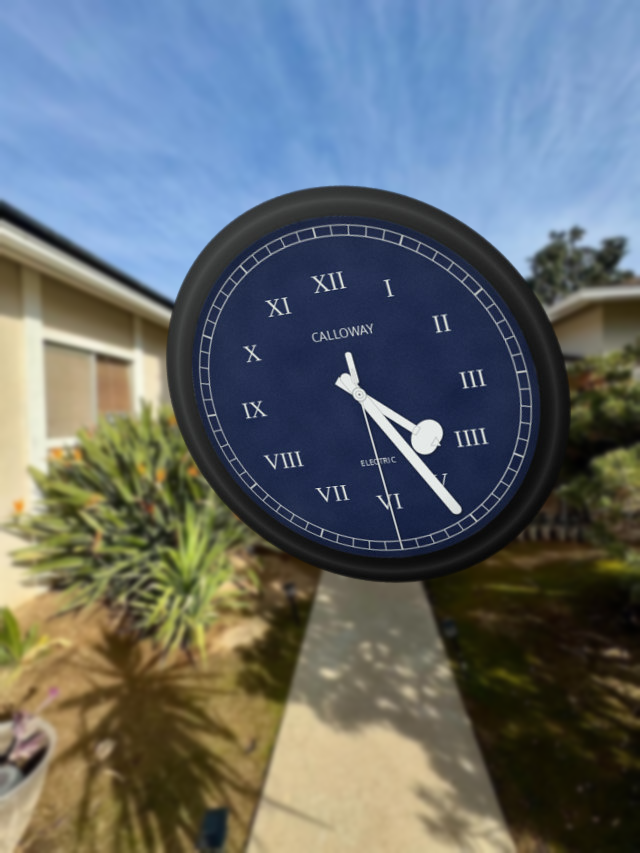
4:25:30
